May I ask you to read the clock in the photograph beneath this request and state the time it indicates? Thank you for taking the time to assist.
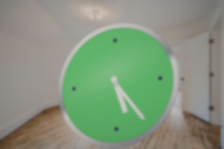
5:24
